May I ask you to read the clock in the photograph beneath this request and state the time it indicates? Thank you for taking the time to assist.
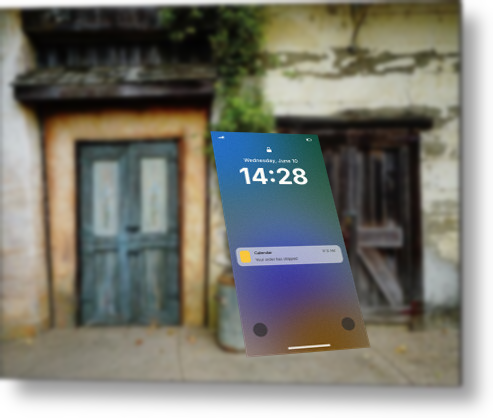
14:28
